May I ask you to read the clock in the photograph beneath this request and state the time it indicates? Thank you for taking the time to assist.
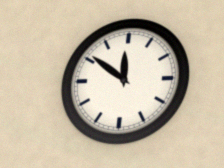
11:51
